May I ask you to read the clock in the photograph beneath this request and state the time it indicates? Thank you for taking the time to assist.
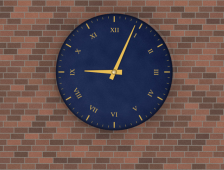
9:04
